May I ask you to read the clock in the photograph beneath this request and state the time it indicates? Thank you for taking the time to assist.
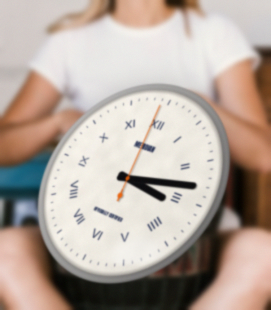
3:12:59
